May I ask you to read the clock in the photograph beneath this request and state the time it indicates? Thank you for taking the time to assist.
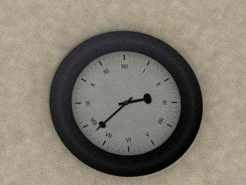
2:38
